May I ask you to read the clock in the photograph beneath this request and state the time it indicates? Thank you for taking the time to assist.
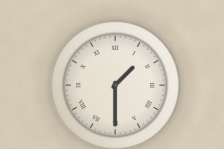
1:30
